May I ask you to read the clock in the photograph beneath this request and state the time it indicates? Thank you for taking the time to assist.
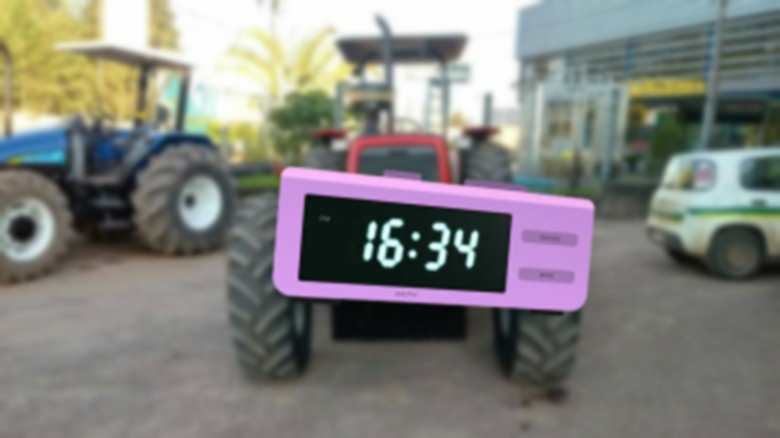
16:34
